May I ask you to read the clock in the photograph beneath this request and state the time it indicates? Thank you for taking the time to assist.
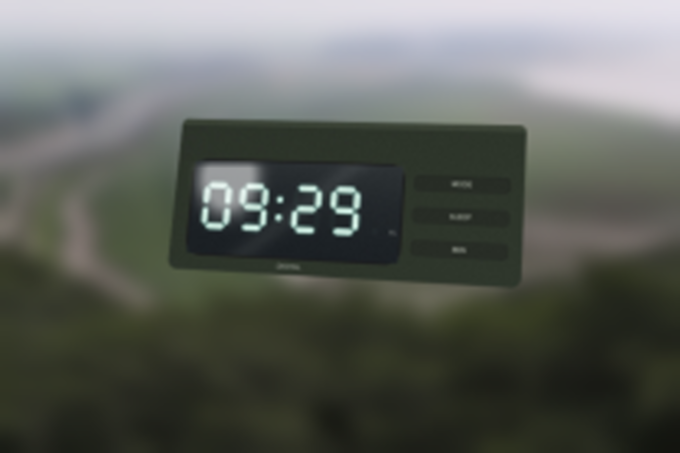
9:29
